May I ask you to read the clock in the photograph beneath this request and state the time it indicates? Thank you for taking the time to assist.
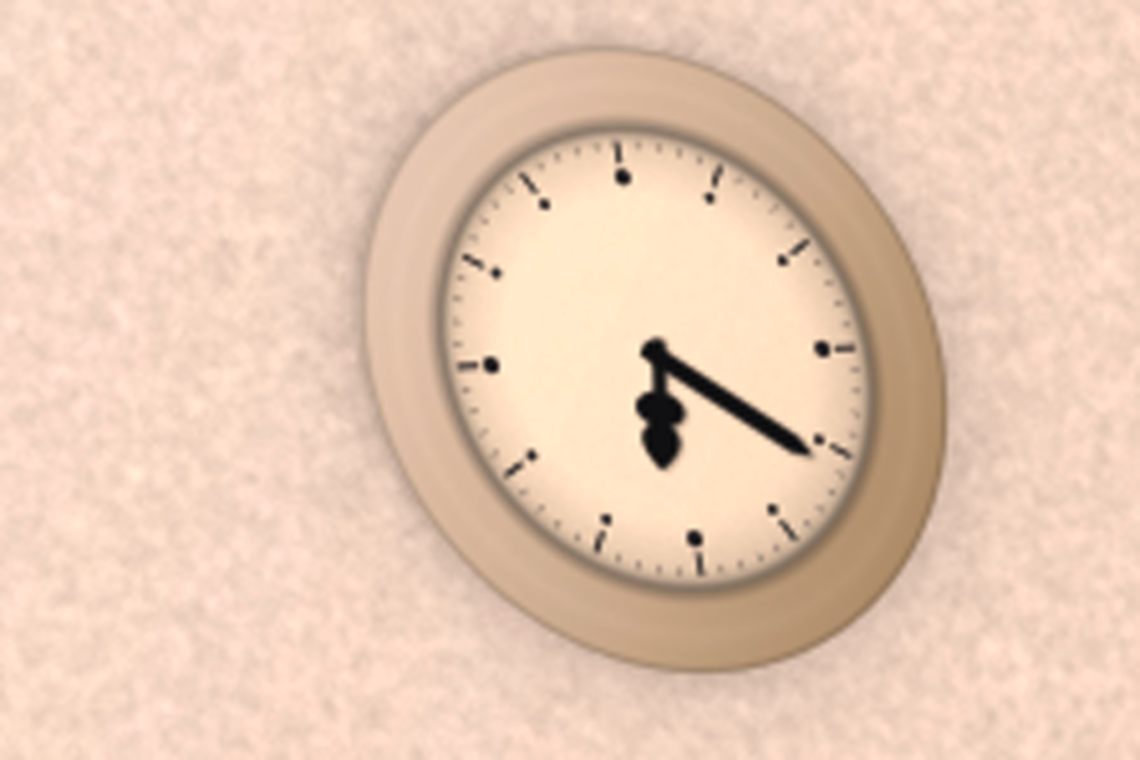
6:21
